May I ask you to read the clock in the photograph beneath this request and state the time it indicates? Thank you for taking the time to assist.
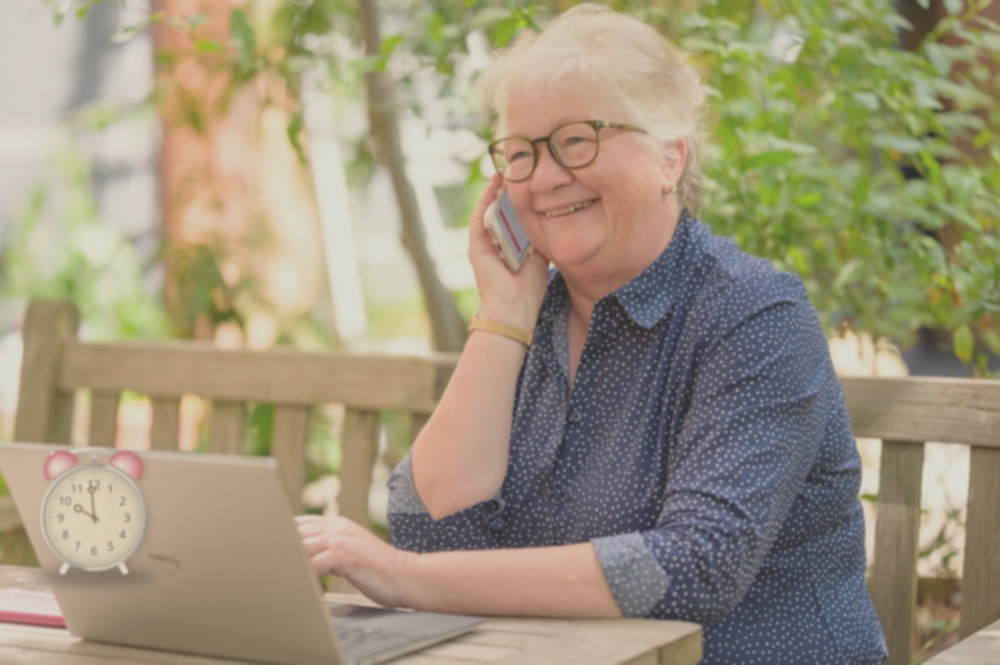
9:59
